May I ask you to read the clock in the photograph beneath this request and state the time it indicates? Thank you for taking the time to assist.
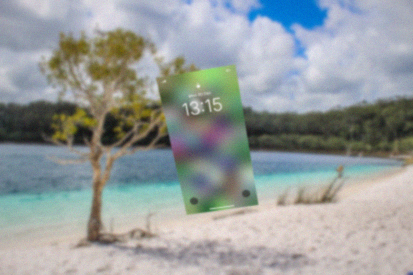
13:15
